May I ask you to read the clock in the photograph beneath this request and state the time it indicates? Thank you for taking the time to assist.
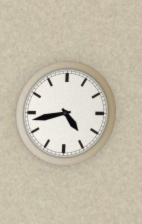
4:43
